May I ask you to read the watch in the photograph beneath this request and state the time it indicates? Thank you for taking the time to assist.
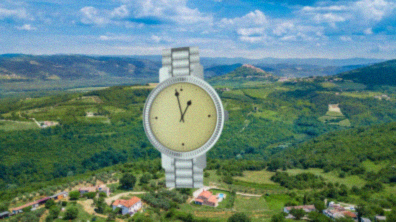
12:58
